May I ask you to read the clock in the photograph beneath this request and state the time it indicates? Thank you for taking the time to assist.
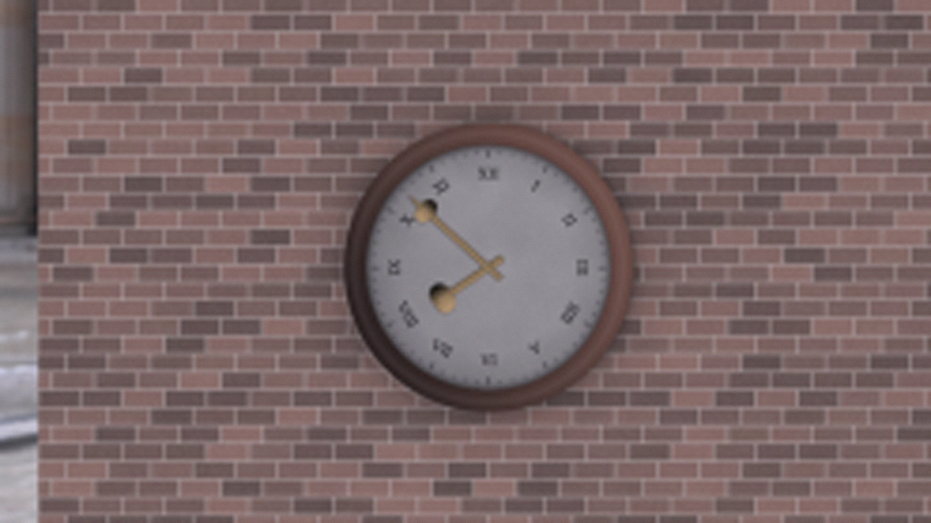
7:52
